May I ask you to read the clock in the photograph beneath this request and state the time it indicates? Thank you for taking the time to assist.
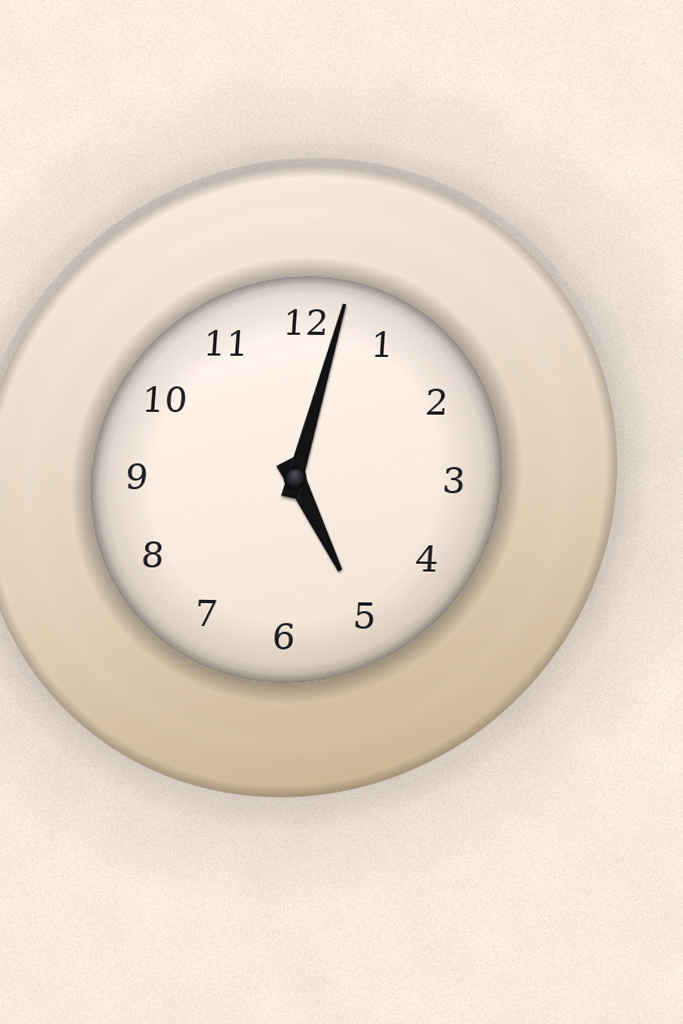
5:02
